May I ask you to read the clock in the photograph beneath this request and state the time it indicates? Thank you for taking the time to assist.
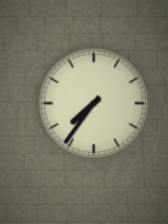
7:36
